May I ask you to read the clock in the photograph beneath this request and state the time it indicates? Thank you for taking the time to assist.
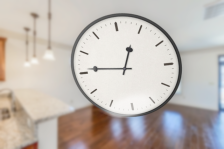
12:46
